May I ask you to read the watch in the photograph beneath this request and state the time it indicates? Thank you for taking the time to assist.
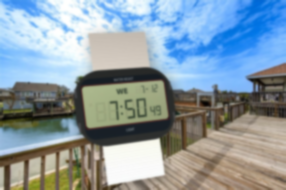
7:50
